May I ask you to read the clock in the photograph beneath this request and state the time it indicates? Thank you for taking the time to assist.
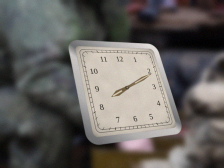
8:11
